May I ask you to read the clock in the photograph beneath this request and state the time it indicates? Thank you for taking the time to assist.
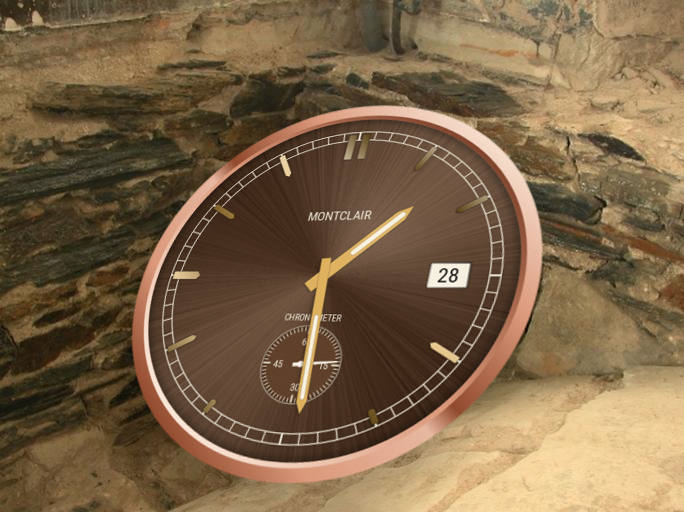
1:29:14
